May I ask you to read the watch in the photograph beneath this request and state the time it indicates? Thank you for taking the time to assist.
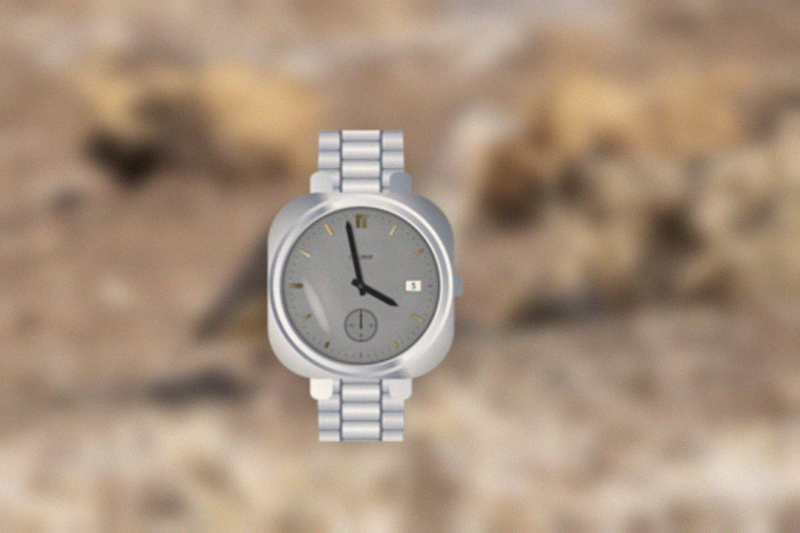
3:58
